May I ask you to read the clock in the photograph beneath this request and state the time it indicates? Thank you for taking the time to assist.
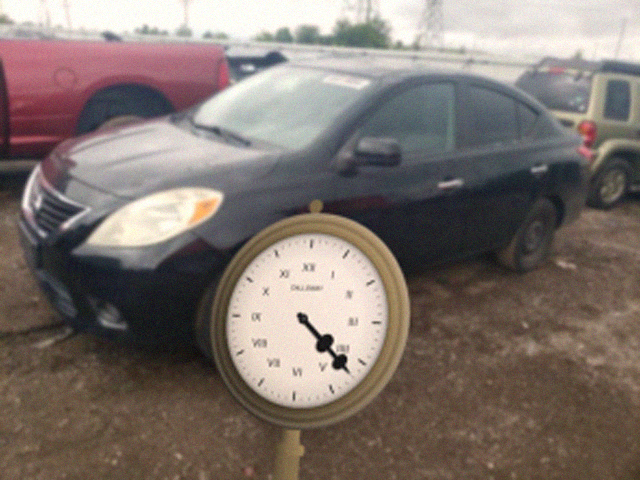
4:22
